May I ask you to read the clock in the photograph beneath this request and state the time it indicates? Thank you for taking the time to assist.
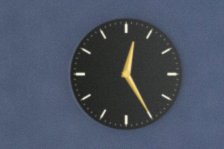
12:25
